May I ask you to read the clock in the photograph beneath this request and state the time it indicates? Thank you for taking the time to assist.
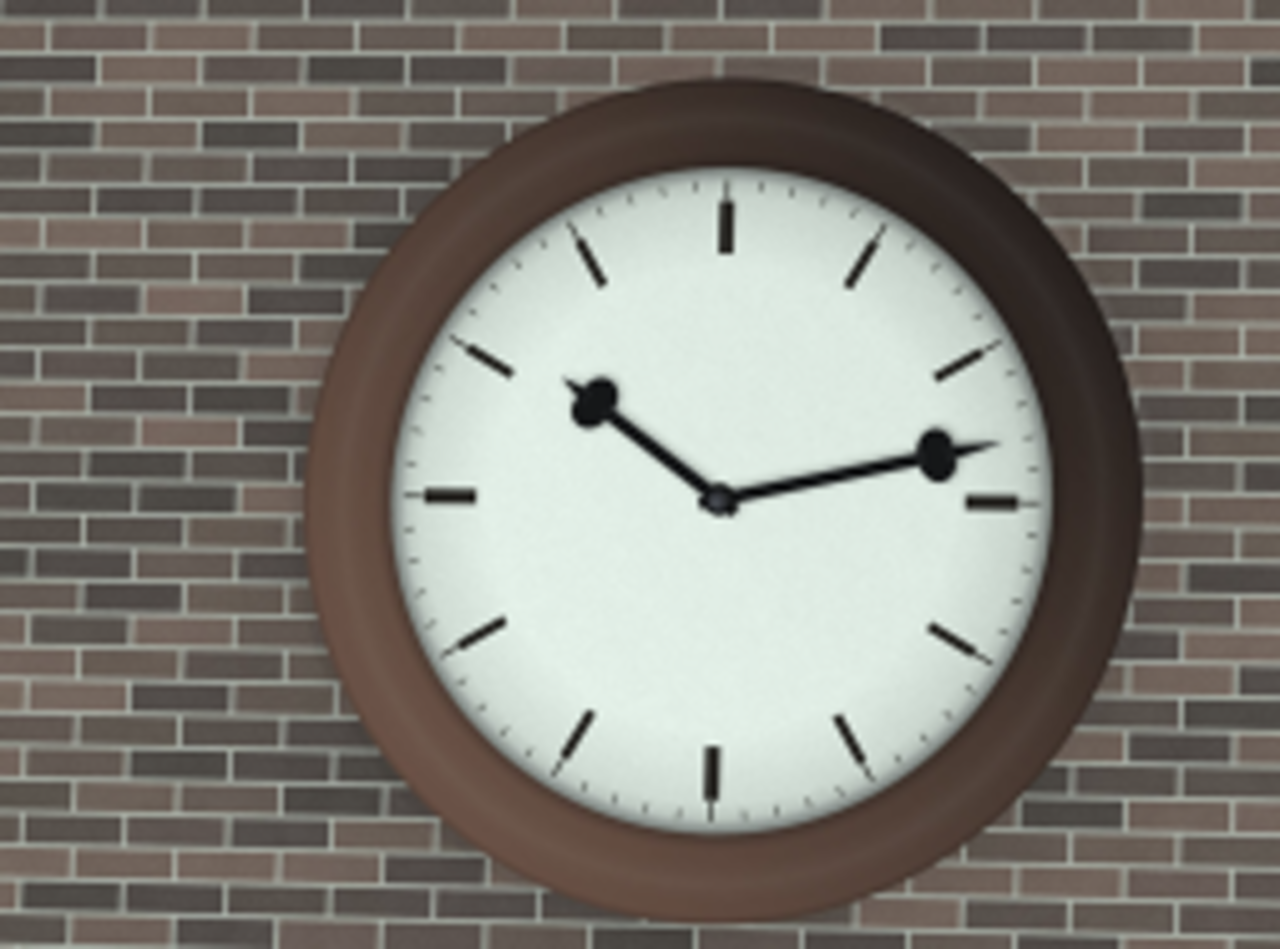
10:13
